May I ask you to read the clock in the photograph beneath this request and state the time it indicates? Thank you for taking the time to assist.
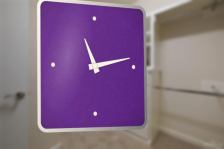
11:13
